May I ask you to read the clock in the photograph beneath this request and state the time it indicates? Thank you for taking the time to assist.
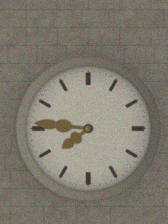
7:46
